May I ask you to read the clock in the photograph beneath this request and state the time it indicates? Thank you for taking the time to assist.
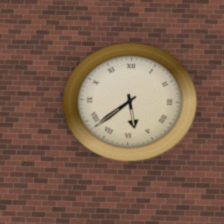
5:38
